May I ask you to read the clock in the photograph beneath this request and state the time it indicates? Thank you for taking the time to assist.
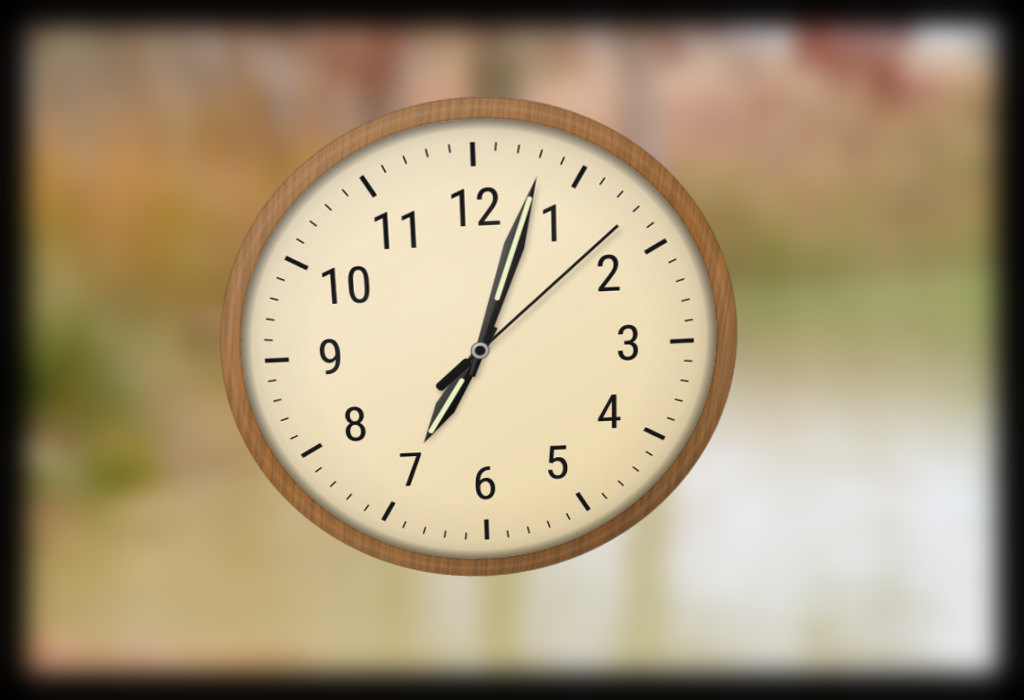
7:03:08
